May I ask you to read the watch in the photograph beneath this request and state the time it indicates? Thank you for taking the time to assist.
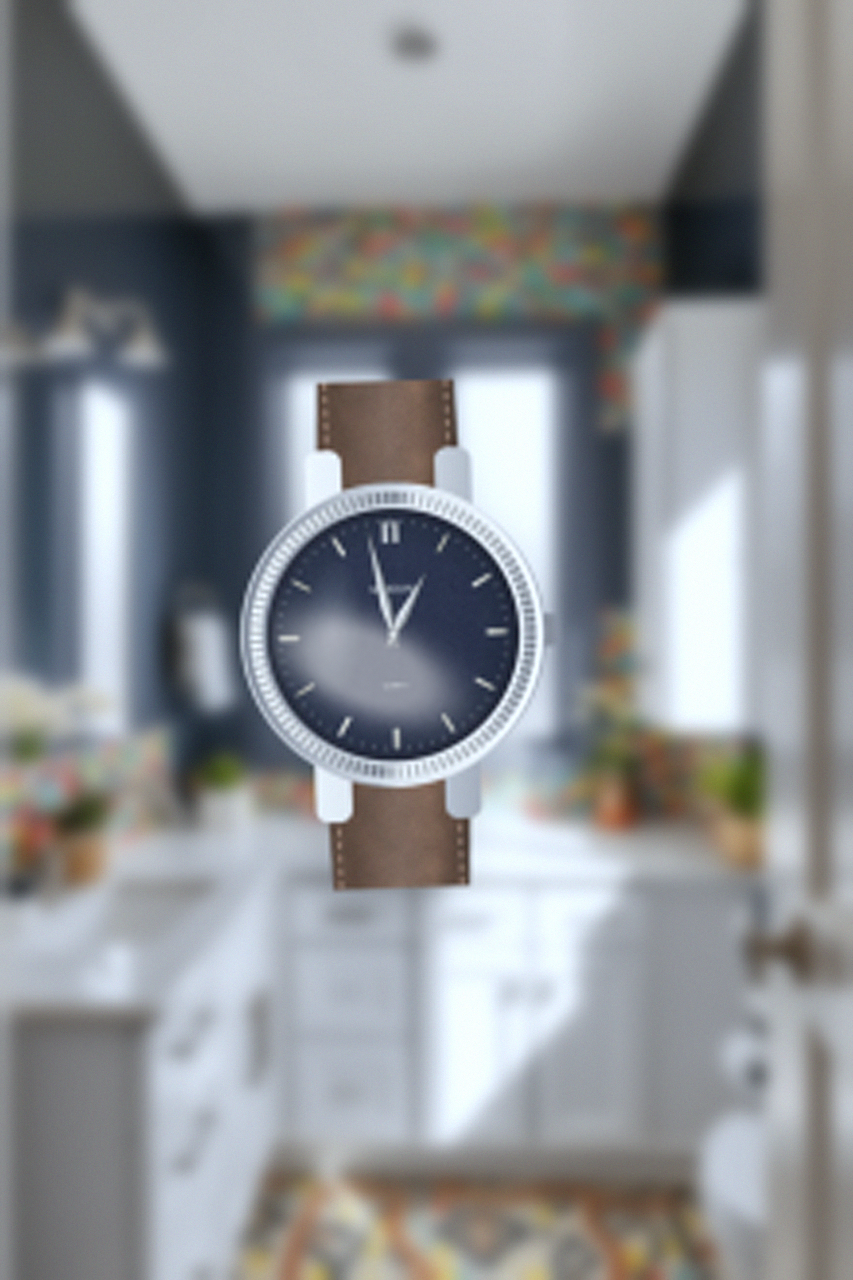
12:58
